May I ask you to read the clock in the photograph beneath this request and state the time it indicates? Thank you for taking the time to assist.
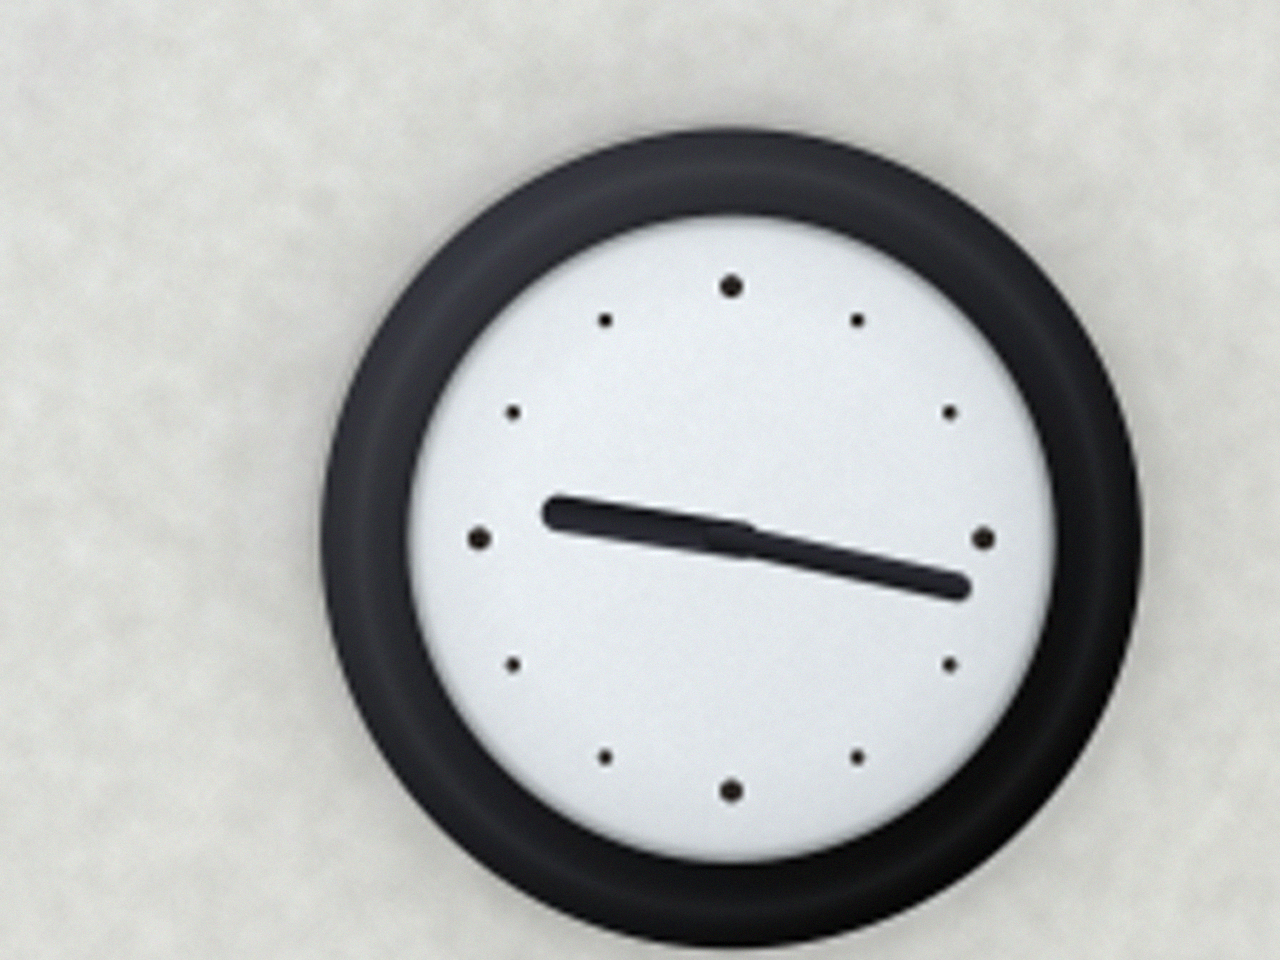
9:17
